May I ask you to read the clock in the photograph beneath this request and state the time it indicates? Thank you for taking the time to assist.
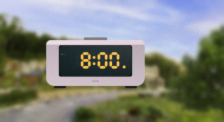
8:00
